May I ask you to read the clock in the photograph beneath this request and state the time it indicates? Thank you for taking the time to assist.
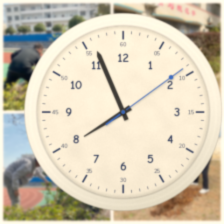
7:56:09
